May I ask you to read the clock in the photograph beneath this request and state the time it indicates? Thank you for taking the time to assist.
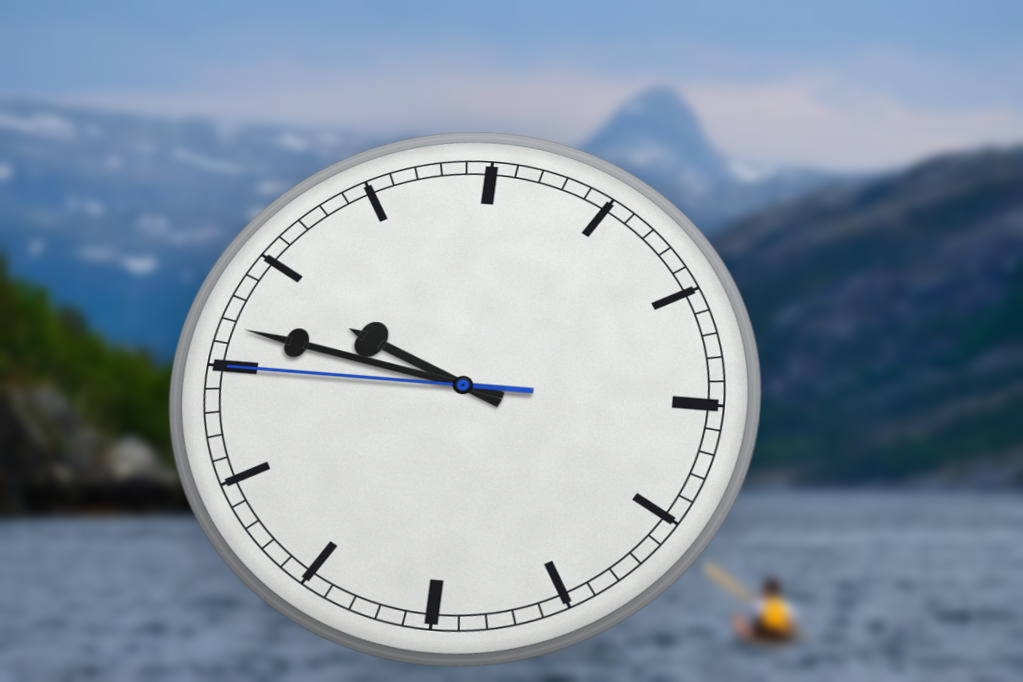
9:46:45
